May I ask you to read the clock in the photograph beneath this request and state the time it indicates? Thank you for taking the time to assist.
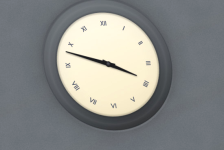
3:48
